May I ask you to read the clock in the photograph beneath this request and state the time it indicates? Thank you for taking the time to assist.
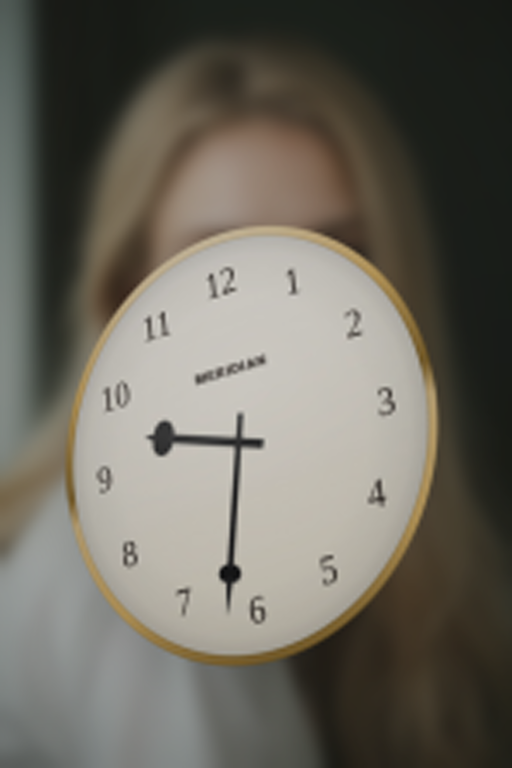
9:32
